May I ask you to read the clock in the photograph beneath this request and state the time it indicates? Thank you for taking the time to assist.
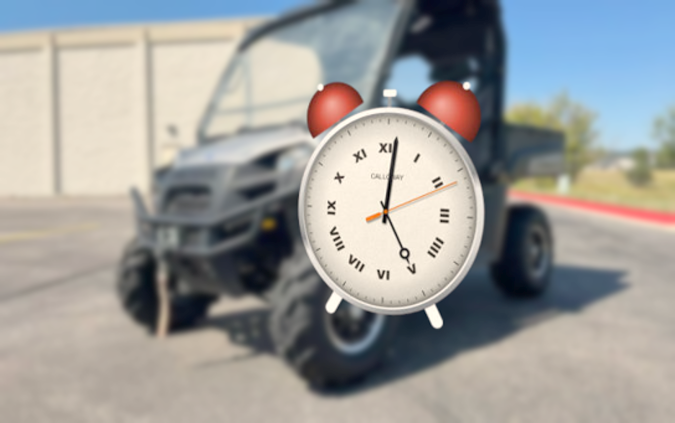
5:01:11
